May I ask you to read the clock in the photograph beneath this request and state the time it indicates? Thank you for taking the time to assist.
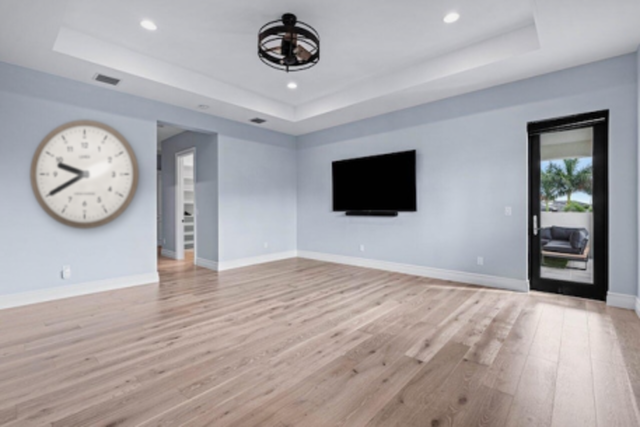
9:40
